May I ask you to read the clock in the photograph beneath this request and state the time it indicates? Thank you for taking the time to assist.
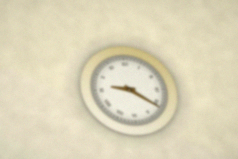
9:21
